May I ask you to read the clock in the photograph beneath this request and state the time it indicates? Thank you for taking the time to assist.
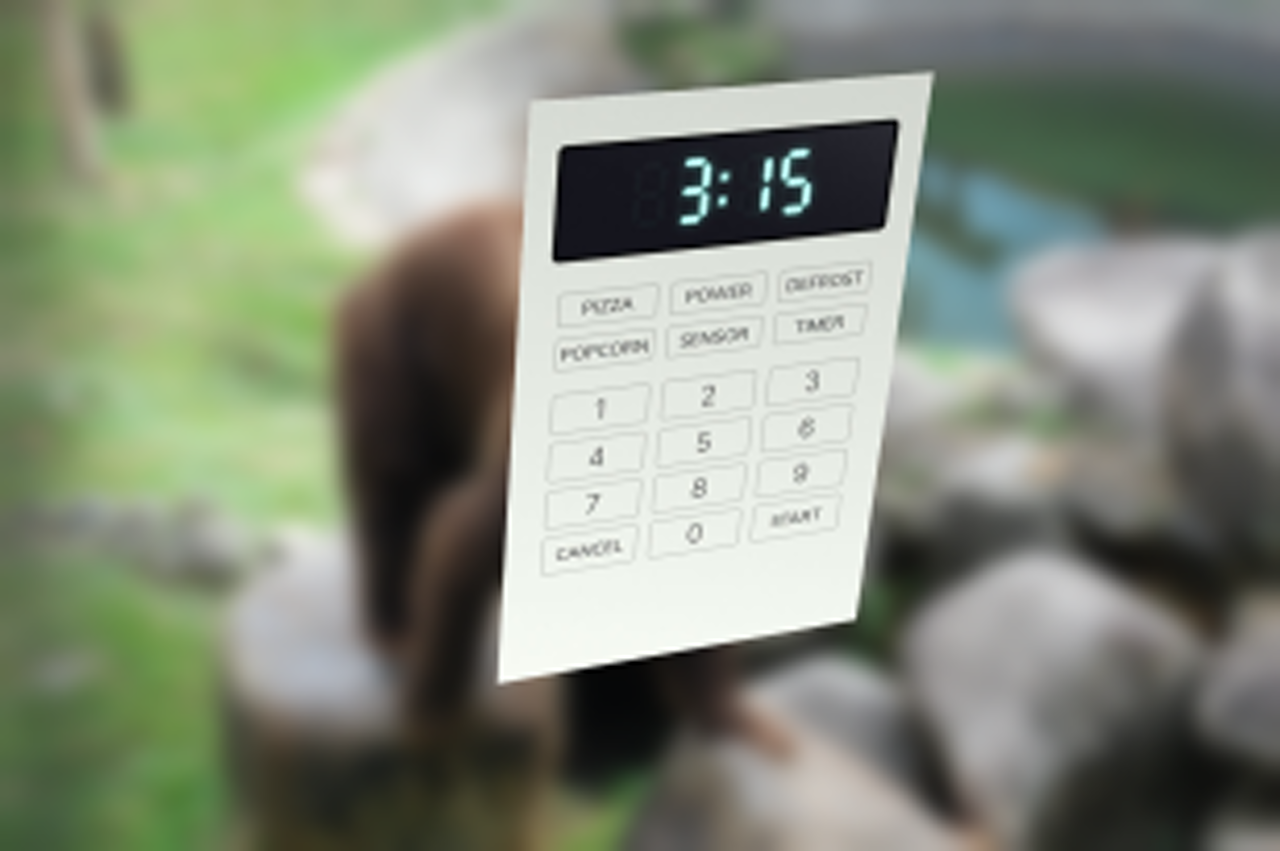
3:15
